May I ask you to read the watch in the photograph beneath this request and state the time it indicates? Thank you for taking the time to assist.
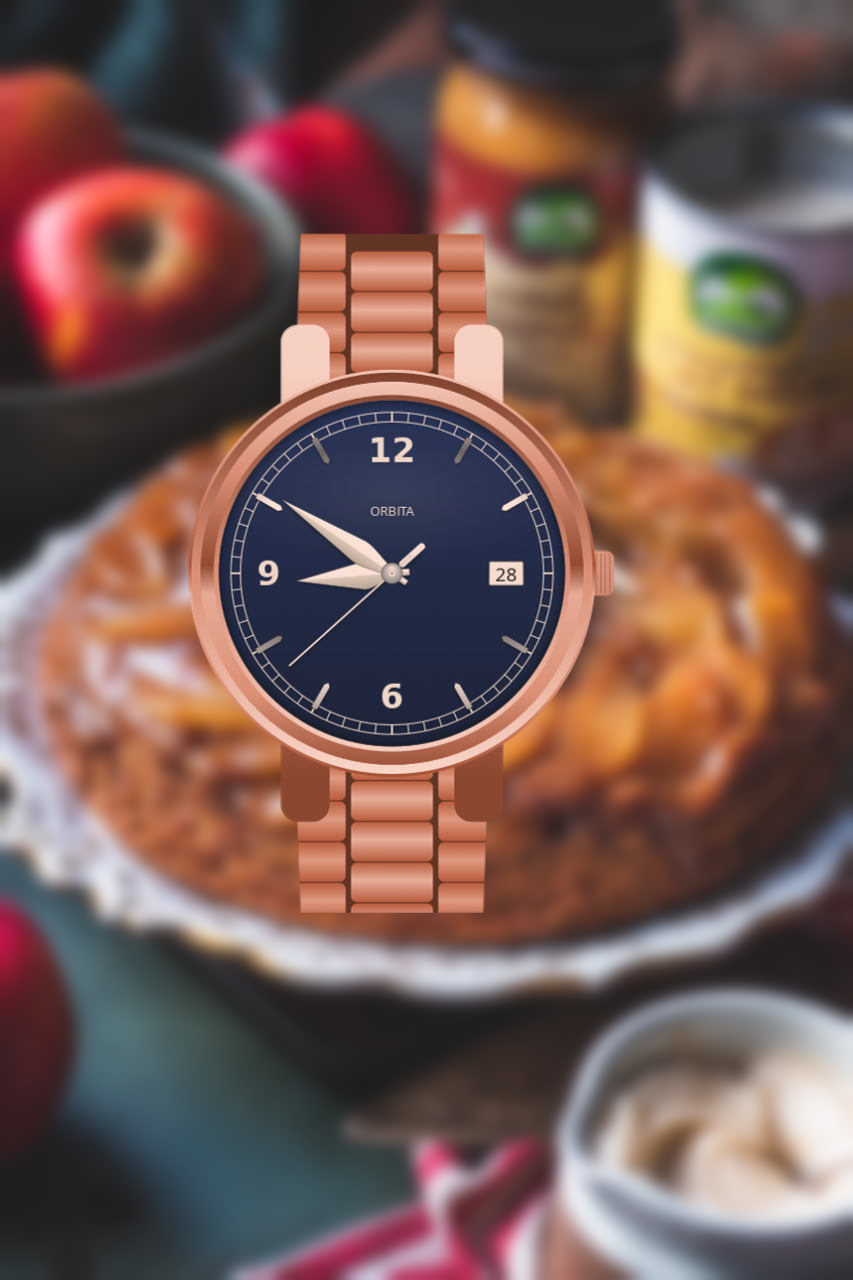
8:50:38
